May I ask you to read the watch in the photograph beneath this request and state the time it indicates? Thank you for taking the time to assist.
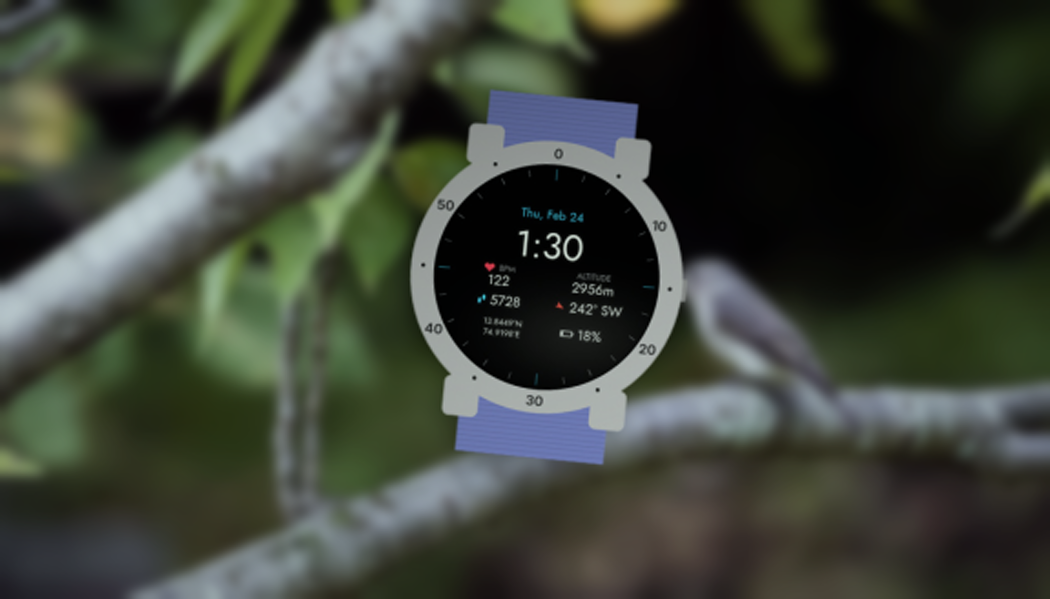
1:30
